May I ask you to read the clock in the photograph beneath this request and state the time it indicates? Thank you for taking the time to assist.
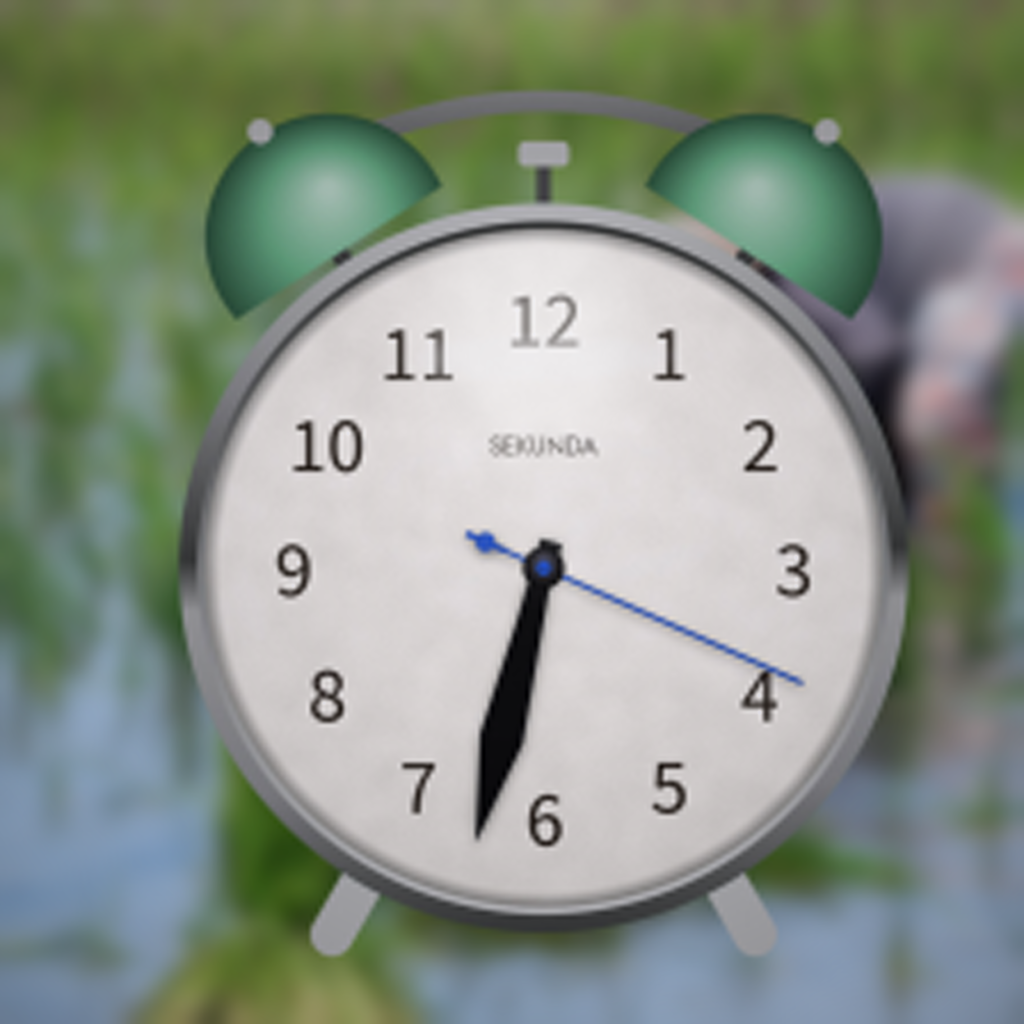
6:32:19
